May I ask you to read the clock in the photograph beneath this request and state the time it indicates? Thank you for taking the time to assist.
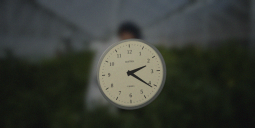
2:21
